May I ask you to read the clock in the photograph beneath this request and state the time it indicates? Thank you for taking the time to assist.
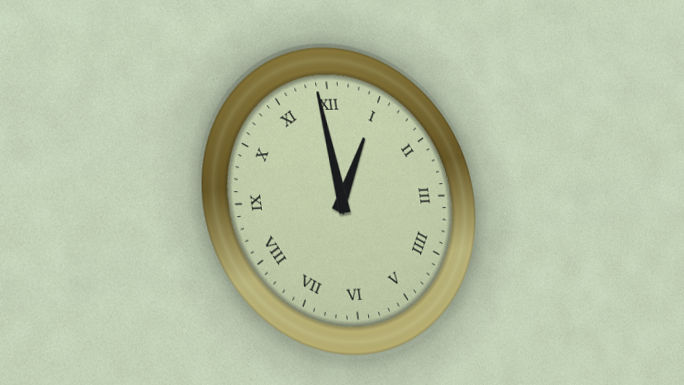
12:59
